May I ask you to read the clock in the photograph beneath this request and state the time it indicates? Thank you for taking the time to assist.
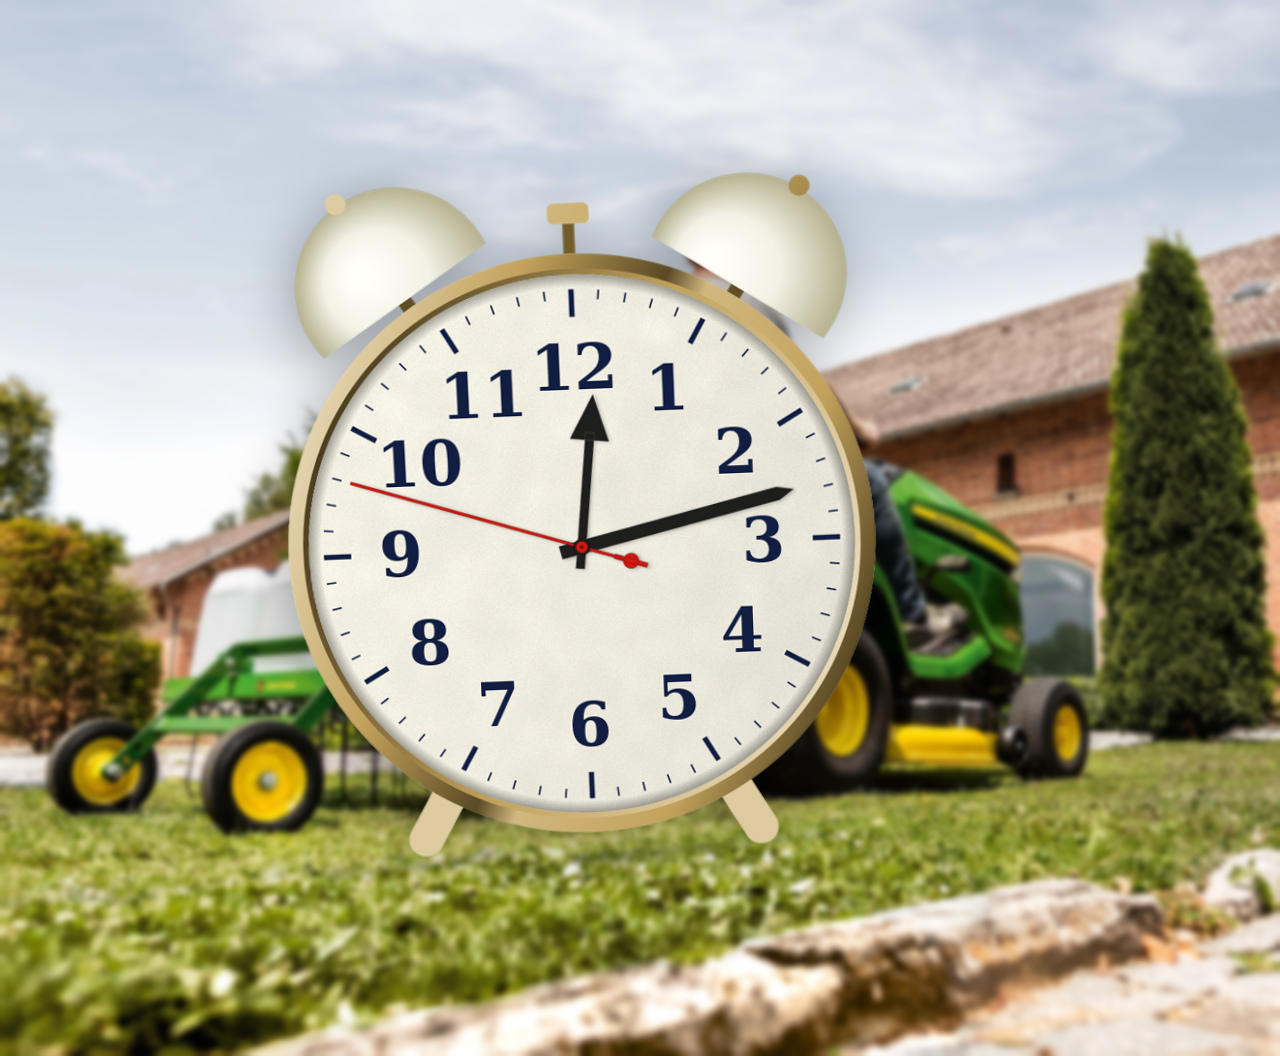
12:12:48
